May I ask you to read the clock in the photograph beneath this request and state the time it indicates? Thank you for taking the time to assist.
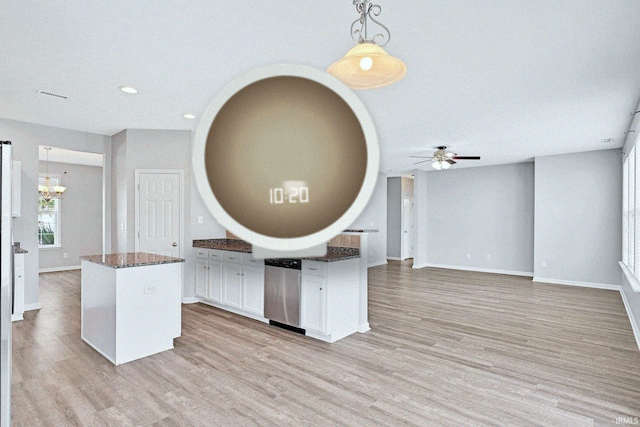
10:20
